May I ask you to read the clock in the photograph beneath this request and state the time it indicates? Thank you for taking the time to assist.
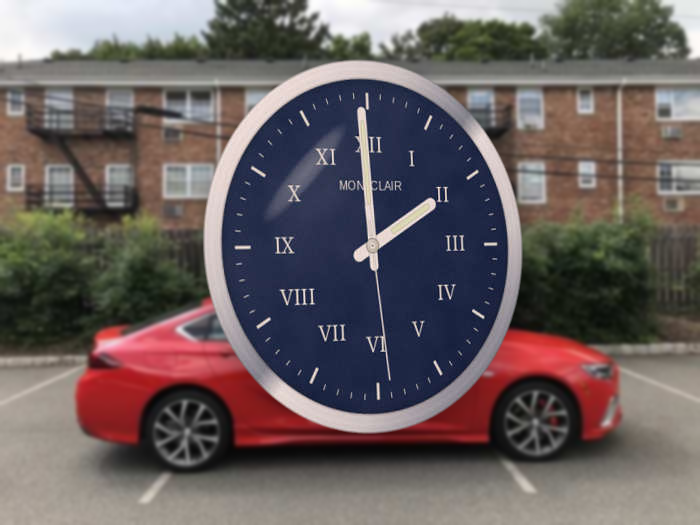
1:59:29
